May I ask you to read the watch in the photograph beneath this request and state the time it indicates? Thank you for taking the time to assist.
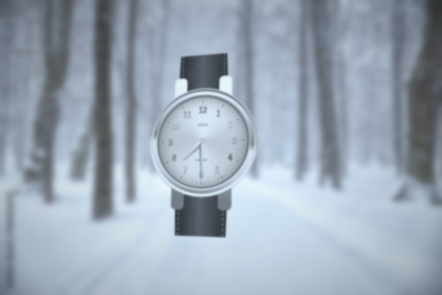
7:30
